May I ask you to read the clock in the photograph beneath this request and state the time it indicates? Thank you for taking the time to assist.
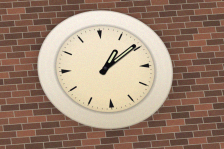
1:09
